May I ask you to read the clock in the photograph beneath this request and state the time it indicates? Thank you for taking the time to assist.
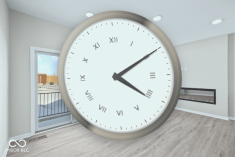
4:10
